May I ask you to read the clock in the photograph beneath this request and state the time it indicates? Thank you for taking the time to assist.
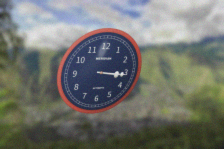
3:16
